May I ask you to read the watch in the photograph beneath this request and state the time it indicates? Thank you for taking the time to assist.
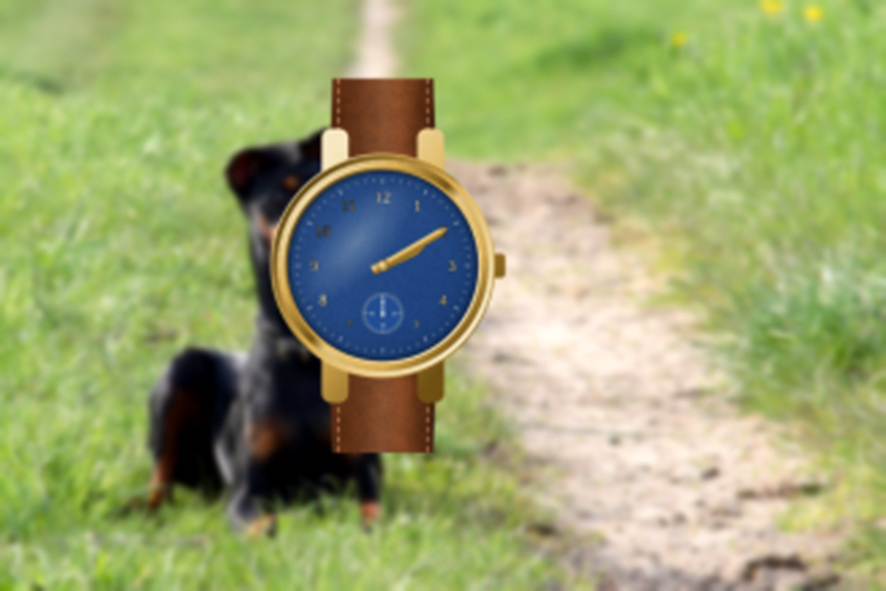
2:10
